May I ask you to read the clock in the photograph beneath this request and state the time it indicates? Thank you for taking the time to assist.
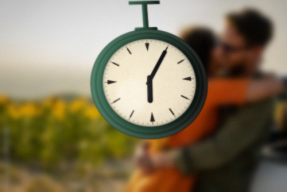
6:05
